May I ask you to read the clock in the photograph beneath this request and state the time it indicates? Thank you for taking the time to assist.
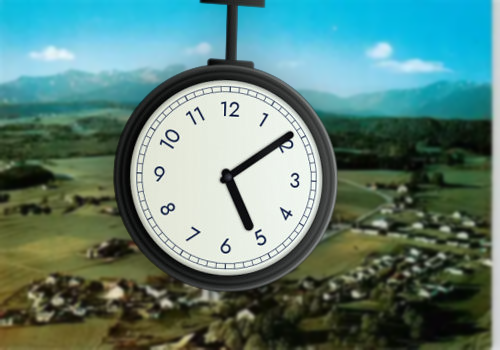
5:09
